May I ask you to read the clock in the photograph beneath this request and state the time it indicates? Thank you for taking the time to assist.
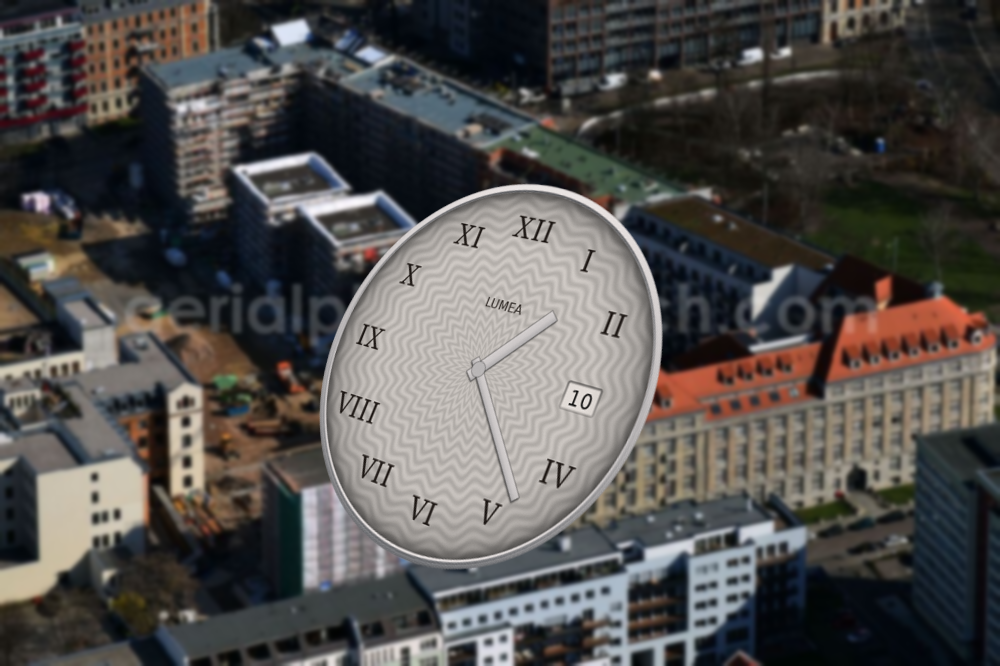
1:23
